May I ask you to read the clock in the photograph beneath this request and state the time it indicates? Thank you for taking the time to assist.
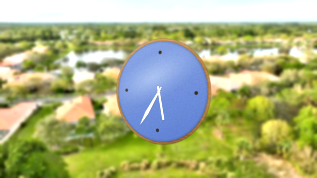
5:35
